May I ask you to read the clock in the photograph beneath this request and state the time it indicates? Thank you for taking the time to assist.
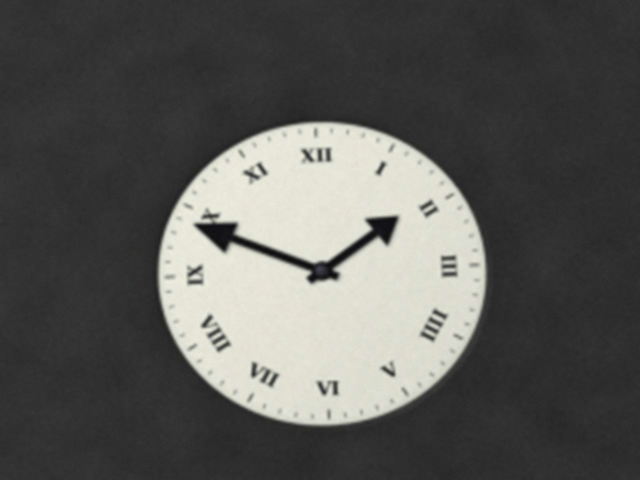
1:49
